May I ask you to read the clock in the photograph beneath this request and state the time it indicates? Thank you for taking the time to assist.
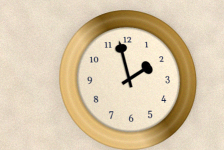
1:58
